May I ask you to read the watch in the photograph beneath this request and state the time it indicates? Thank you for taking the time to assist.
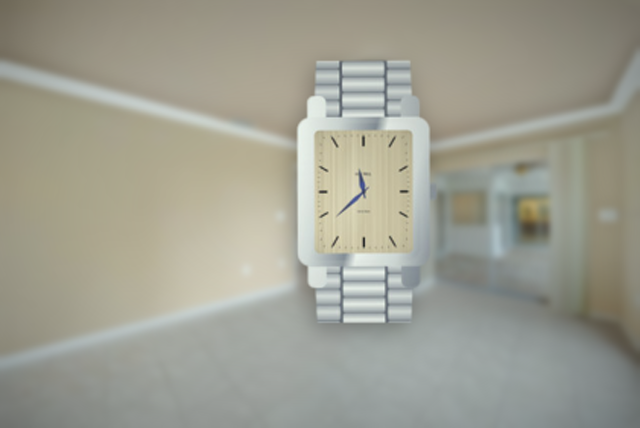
11:38
